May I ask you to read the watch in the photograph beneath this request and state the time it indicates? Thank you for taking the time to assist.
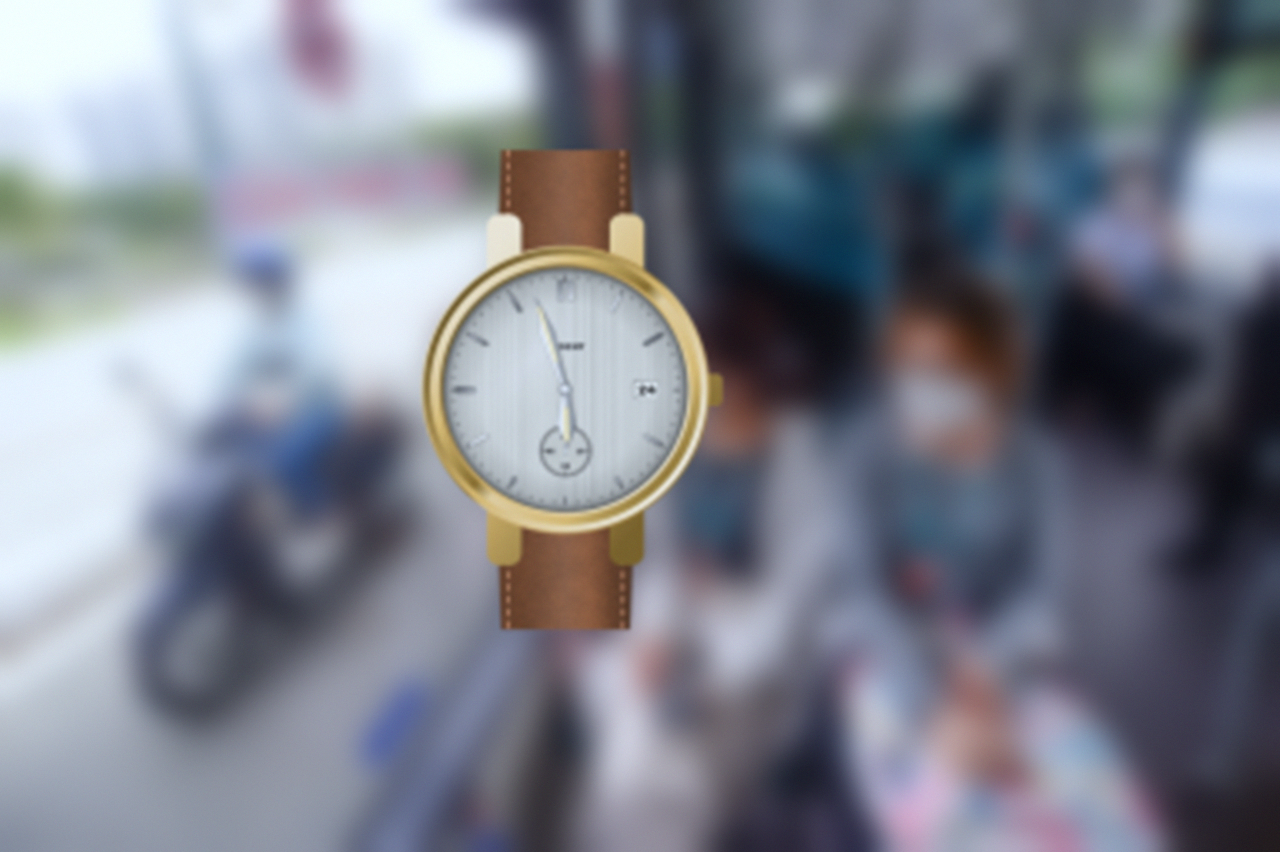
5:57
